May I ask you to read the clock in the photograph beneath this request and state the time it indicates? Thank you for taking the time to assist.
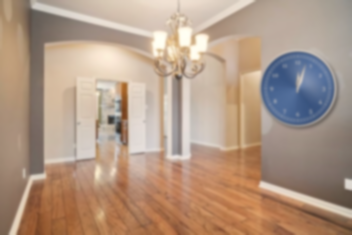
12:03
